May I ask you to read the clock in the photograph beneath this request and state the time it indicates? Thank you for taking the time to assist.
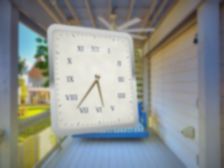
5:37
